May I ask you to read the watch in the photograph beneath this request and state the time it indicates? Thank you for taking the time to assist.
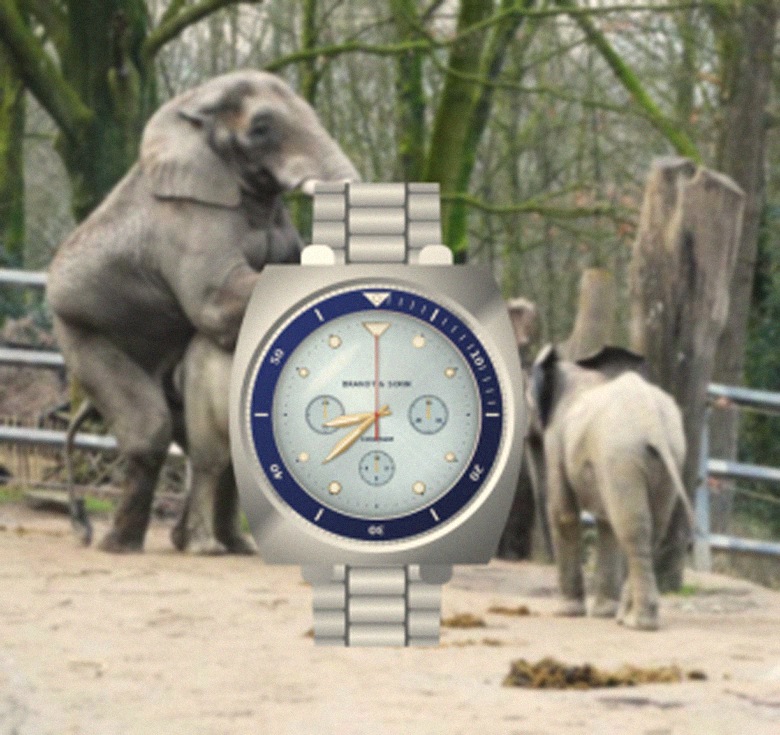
8:38
